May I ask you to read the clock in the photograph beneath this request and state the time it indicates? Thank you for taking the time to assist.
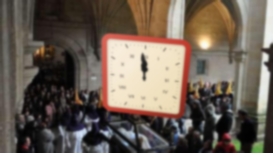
11:59
